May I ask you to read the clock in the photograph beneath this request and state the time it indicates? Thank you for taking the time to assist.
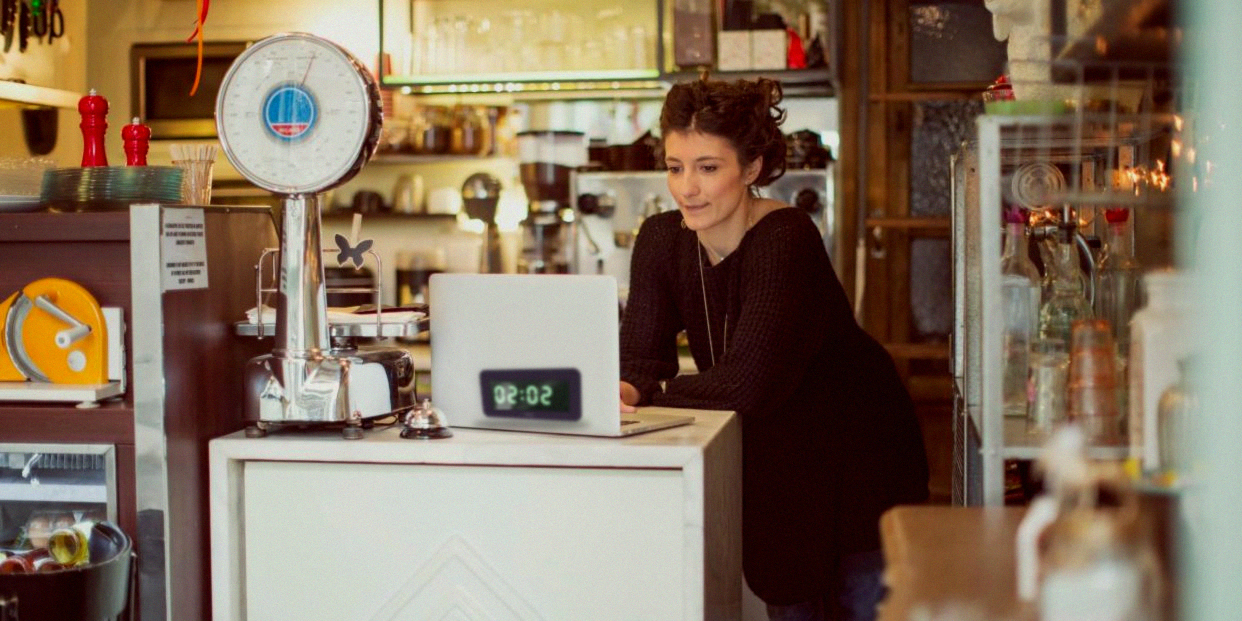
2:02
